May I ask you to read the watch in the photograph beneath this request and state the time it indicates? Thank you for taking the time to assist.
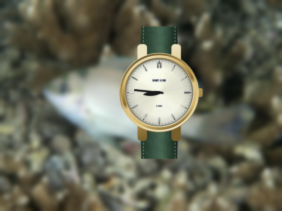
8:46
